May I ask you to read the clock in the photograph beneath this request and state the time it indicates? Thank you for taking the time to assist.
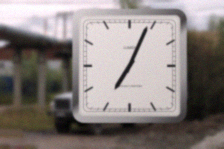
7:04
